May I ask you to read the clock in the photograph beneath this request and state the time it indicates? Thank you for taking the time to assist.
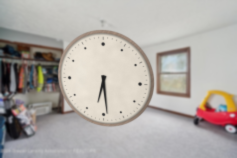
6:29
